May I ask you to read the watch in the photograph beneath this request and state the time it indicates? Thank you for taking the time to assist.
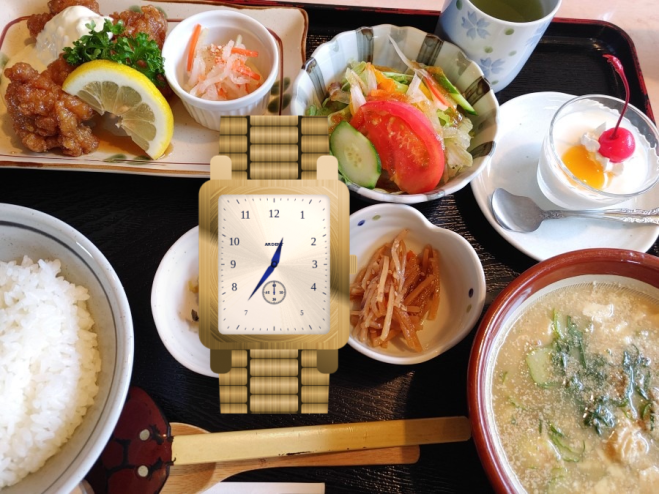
12:36
